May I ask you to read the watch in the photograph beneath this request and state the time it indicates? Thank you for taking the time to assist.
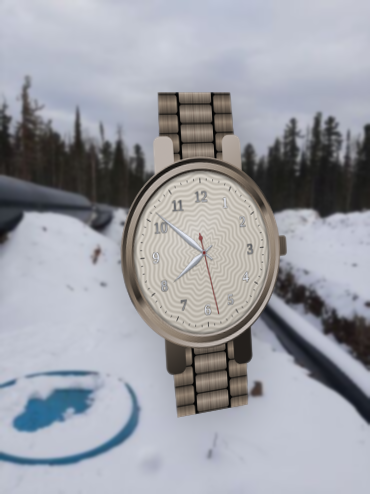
7:51:28
